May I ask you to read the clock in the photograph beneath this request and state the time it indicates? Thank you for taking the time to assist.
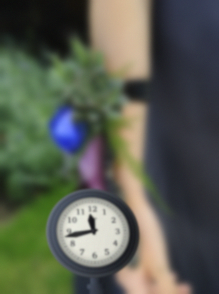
11:43
